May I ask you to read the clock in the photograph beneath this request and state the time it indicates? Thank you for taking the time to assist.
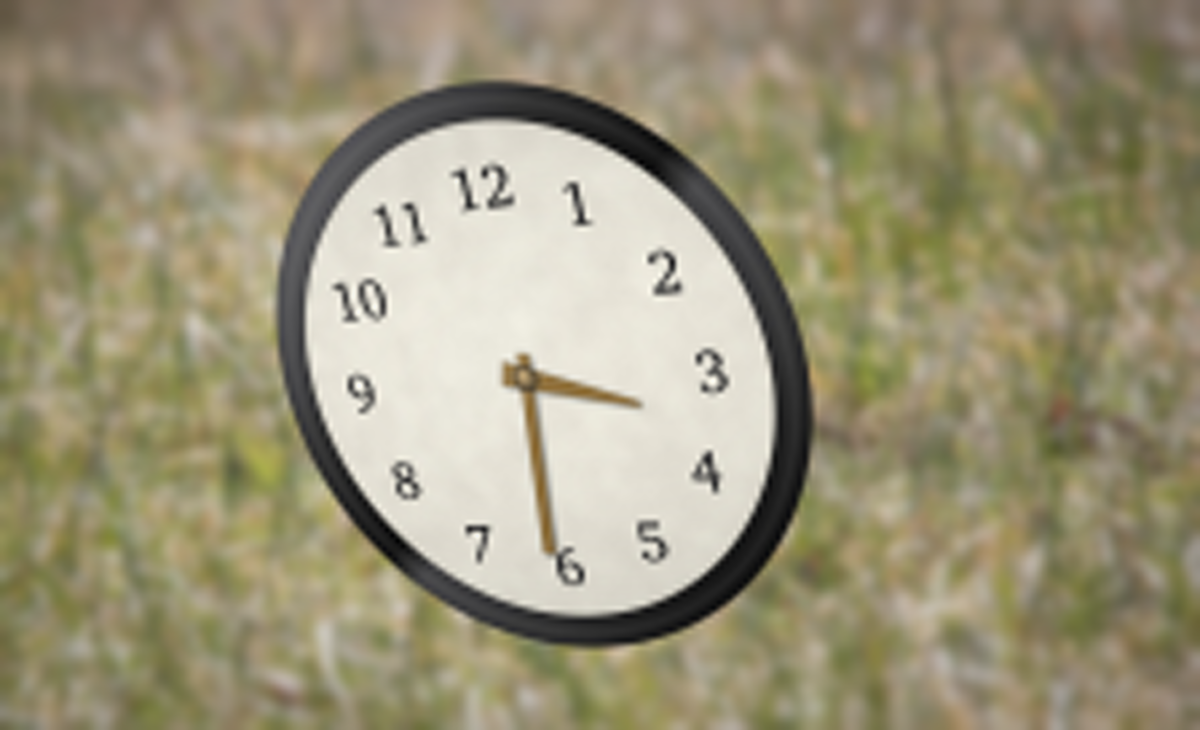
3:31
